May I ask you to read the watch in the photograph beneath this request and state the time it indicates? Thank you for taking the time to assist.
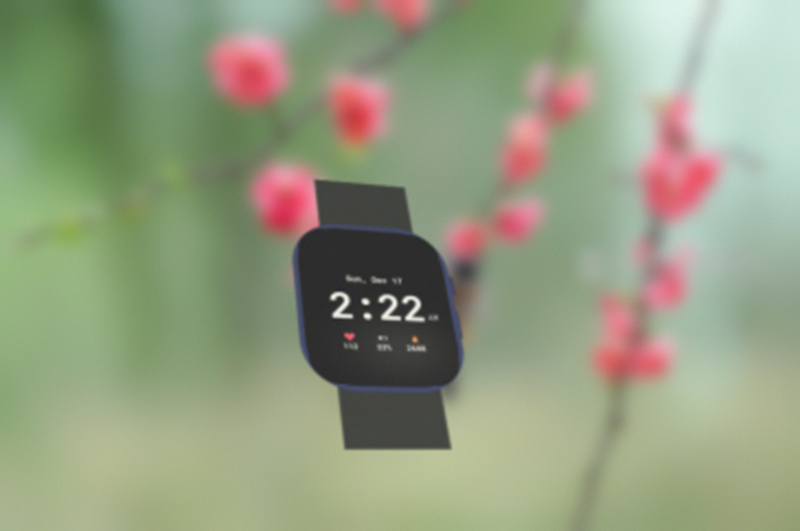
2:22
